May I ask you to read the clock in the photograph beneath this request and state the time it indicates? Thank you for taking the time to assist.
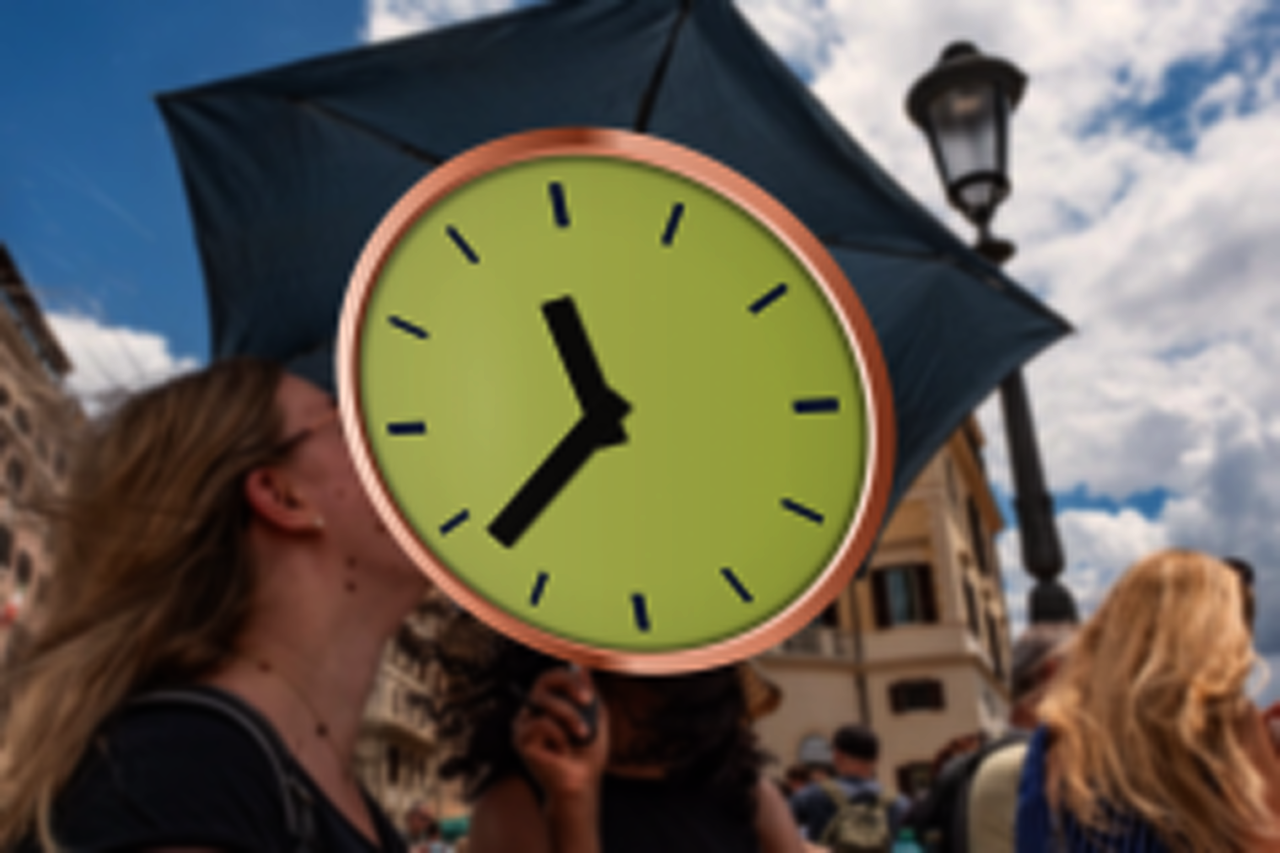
11:38
